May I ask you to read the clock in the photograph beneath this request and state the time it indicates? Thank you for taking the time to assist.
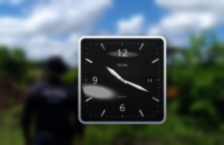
10:19
